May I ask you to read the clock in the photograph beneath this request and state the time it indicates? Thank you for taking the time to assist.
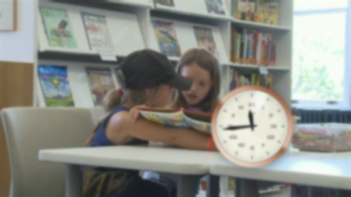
11:44
